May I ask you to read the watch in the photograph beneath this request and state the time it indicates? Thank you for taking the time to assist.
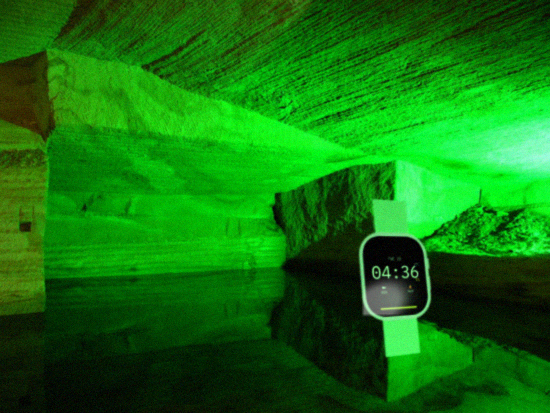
4:36
